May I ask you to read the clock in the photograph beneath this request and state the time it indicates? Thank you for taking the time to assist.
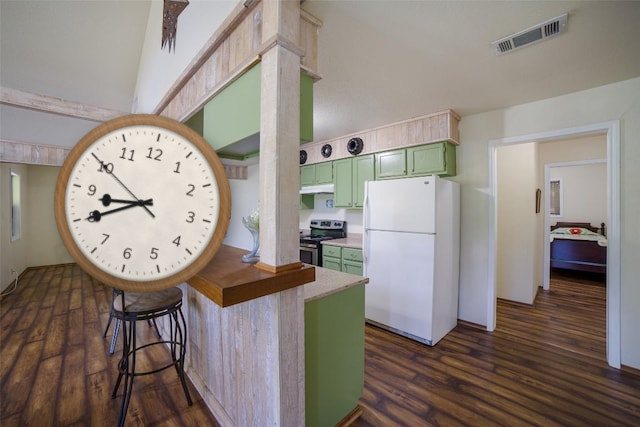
8:39:50
